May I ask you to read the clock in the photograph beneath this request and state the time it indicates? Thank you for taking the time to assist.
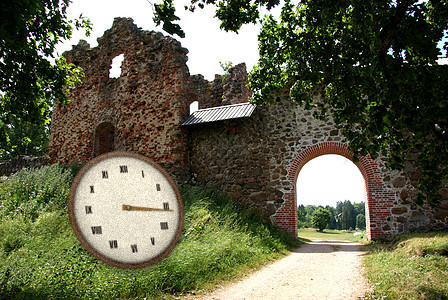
3:16
